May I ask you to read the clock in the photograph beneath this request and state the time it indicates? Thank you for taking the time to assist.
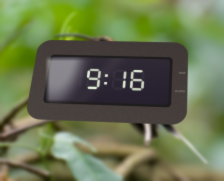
9:16
